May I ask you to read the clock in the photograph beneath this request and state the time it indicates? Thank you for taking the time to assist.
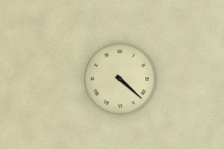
4:22
